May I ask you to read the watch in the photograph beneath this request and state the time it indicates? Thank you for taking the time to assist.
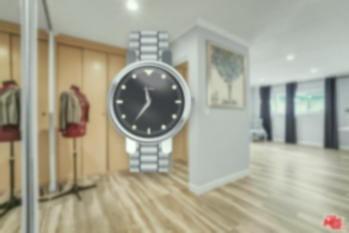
11:36
